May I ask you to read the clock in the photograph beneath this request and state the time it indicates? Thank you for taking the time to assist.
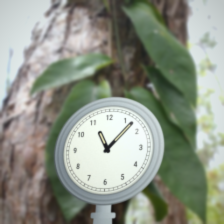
11:07
